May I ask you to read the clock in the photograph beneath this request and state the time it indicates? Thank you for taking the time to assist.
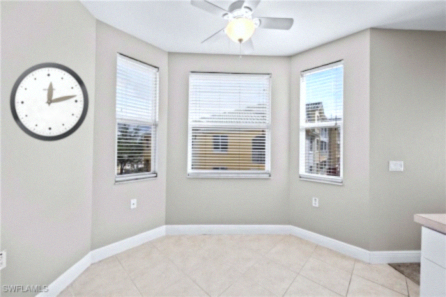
12:13
